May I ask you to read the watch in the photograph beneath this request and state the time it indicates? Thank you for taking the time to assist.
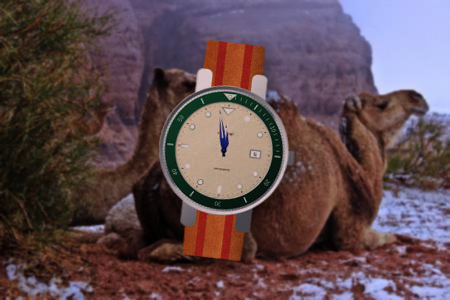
11:58
